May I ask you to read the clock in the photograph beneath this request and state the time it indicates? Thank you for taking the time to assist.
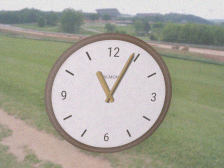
11:04
